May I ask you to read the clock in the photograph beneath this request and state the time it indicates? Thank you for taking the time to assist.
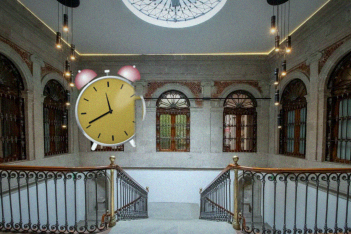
11:41
